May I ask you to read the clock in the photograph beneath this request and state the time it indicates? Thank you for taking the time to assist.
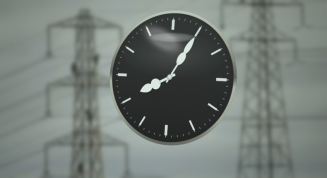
8:05
